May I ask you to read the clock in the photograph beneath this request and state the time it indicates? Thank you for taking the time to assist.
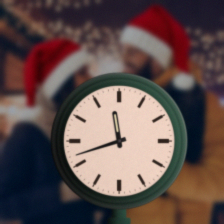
11:42
